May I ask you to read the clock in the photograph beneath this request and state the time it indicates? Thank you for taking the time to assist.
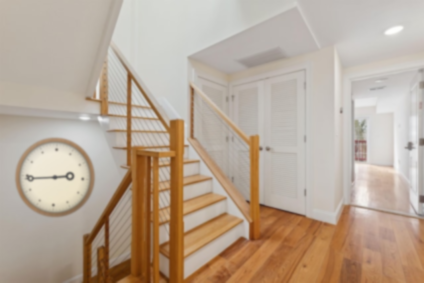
2:44
